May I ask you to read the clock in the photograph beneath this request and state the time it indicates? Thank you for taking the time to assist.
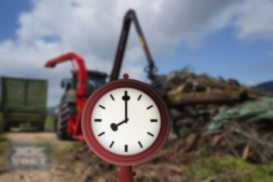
8:00
